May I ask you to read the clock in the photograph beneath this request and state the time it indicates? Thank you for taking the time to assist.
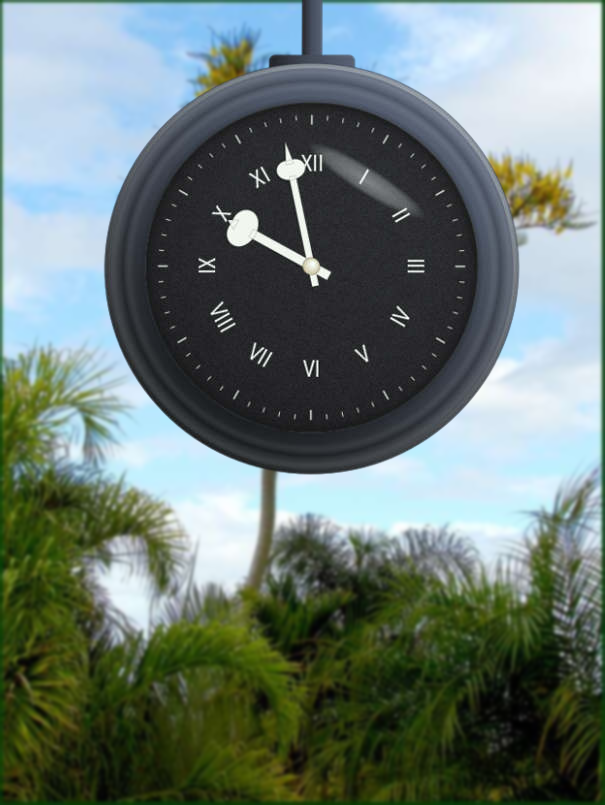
9:58
